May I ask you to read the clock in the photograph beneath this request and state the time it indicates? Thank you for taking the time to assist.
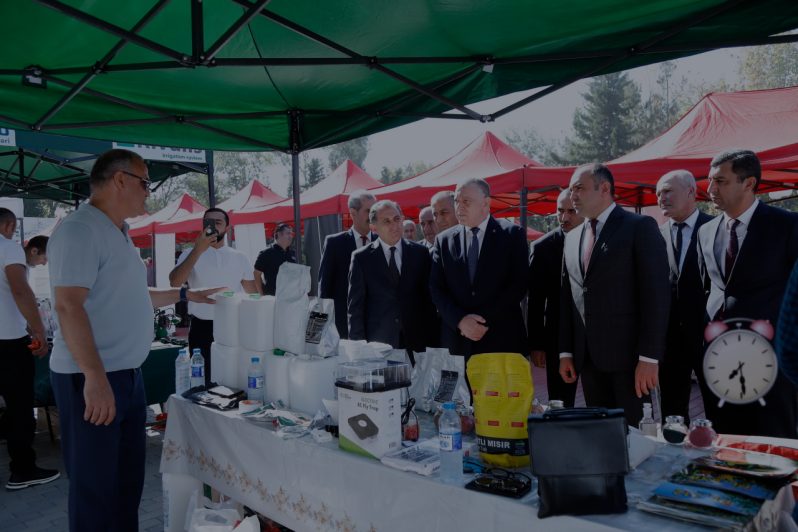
7:29
